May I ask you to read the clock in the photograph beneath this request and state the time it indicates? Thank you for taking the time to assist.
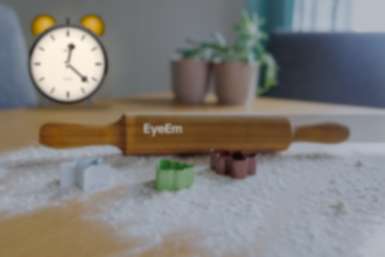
12:22
